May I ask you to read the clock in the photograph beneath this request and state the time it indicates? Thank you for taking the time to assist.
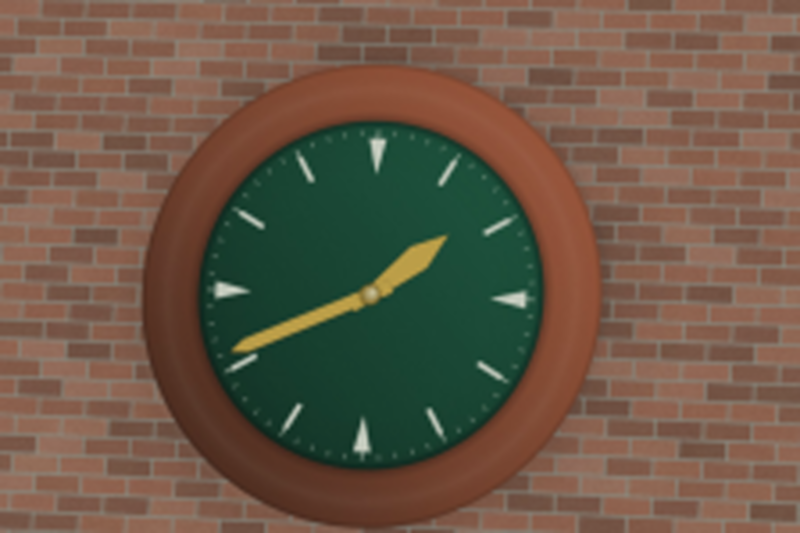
1:41
